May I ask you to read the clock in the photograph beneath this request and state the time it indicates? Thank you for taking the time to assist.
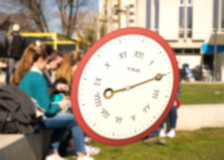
8:10
